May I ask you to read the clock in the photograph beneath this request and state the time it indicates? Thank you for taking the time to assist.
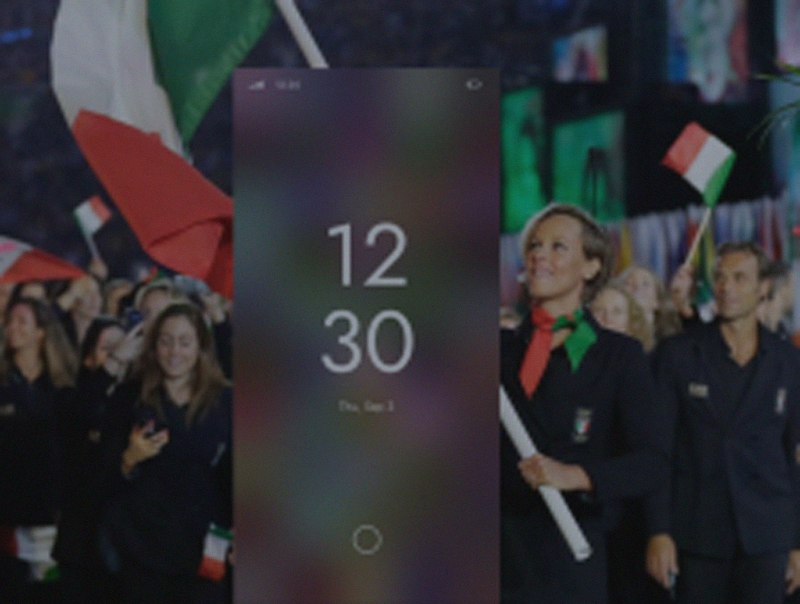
12:30
